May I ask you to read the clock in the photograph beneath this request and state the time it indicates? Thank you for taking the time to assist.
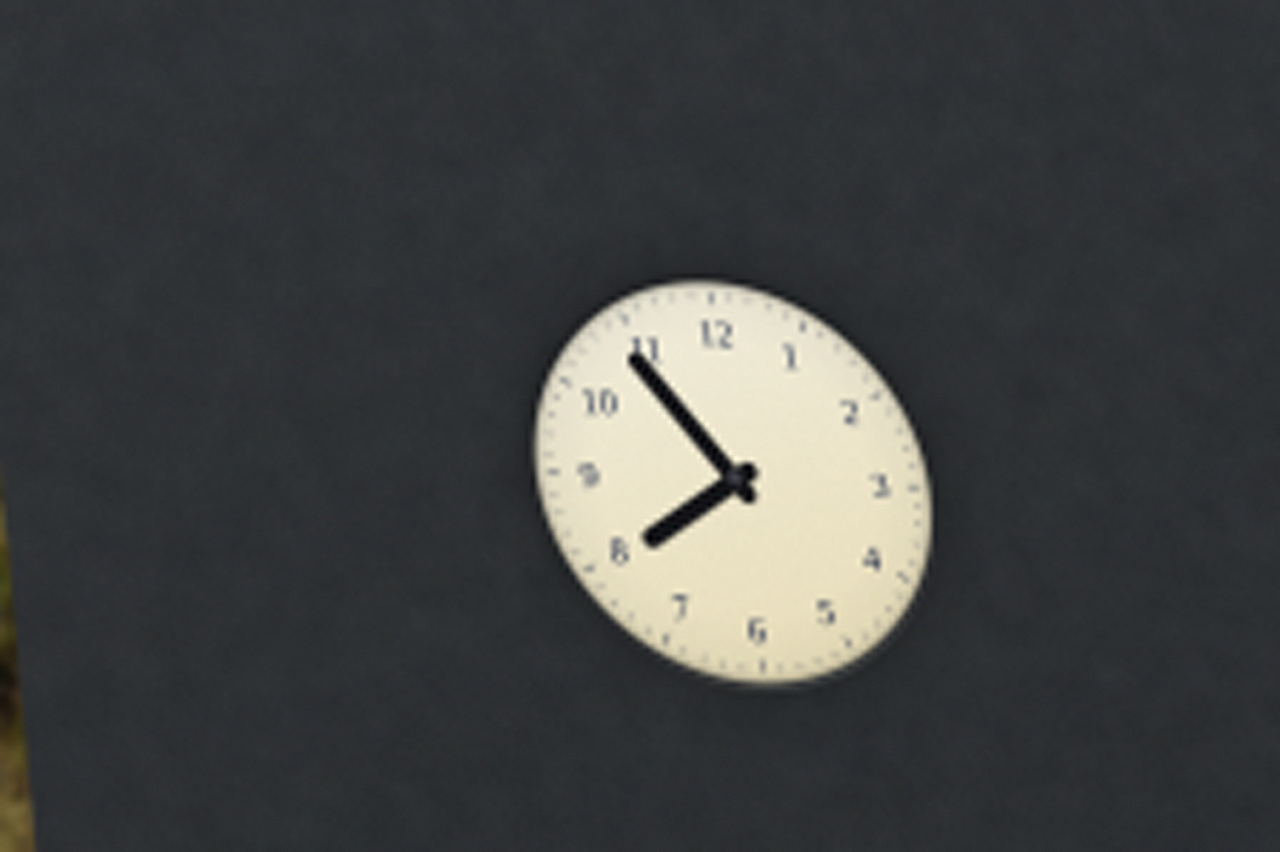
7:54
